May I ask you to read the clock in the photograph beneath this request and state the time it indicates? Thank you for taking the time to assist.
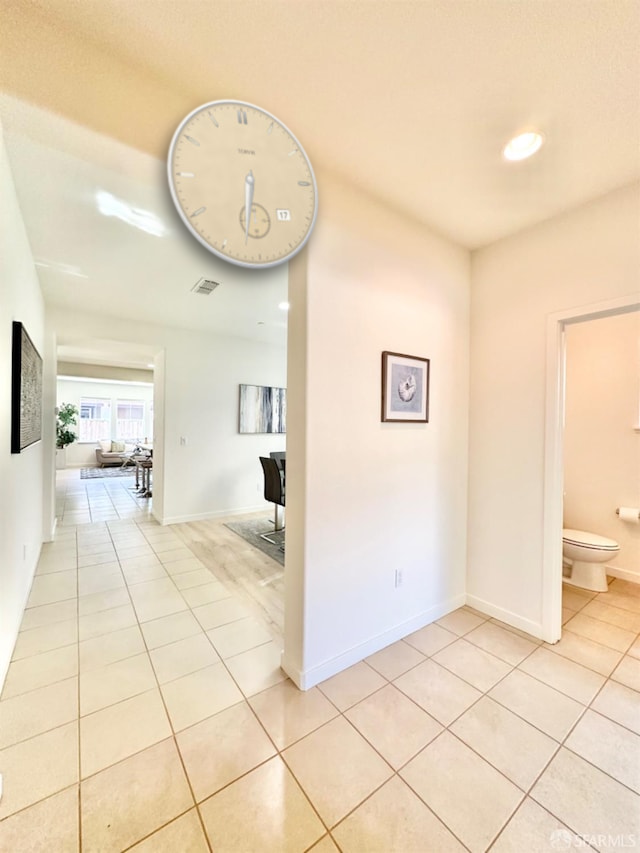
6:32
